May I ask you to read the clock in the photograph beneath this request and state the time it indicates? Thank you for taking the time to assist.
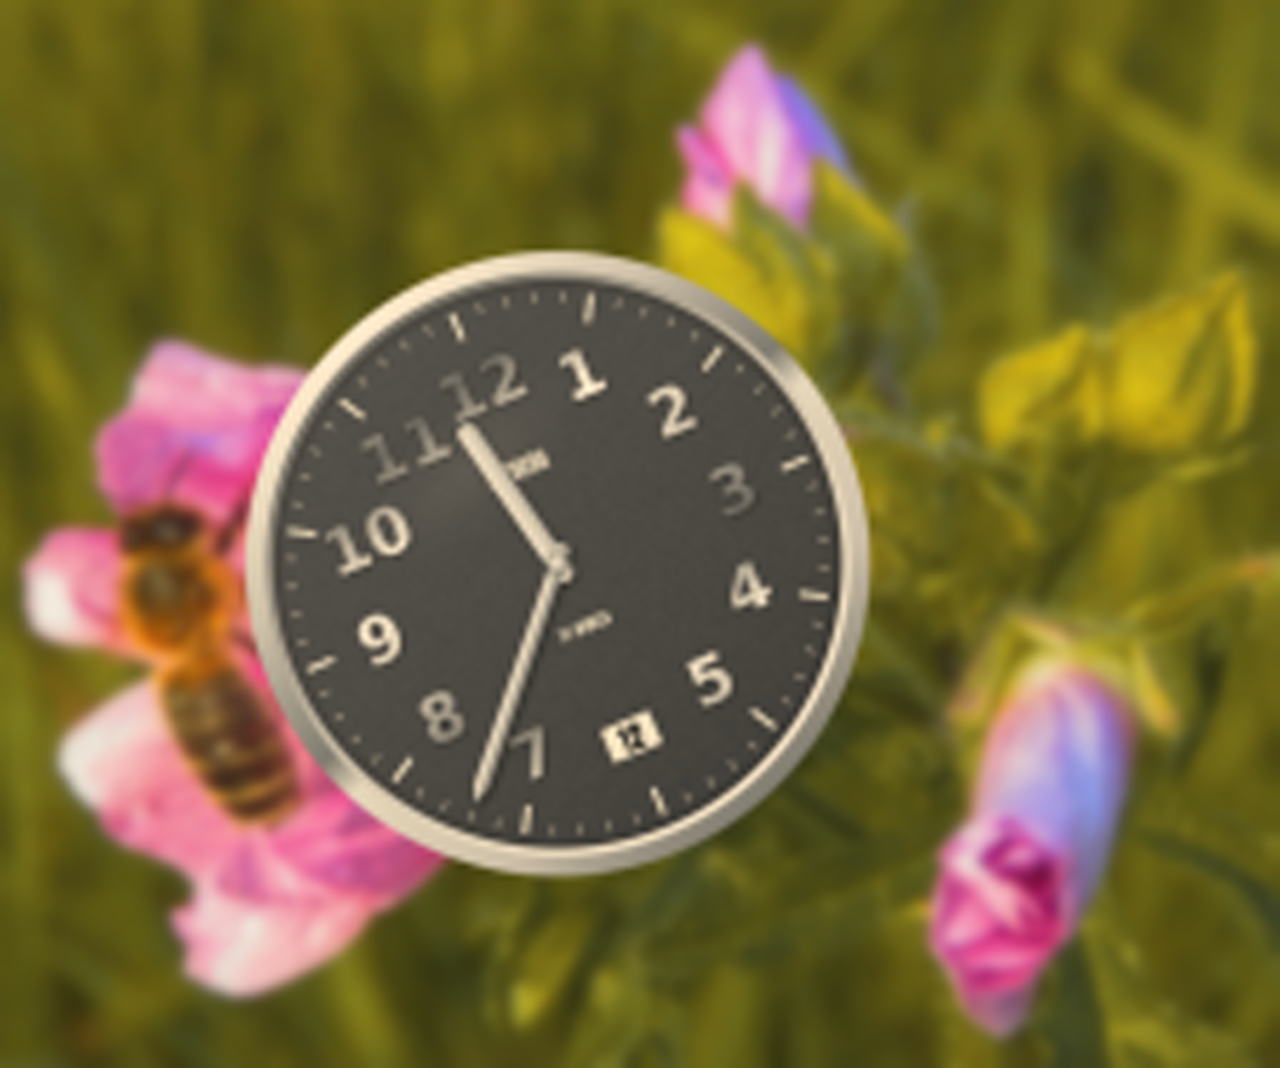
11:37
